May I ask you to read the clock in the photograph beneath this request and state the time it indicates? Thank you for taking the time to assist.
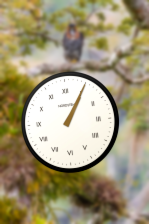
1:05
